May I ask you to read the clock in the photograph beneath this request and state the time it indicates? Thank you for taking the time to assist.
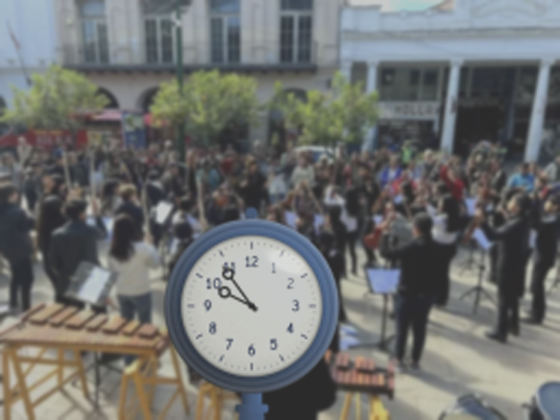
9:54
